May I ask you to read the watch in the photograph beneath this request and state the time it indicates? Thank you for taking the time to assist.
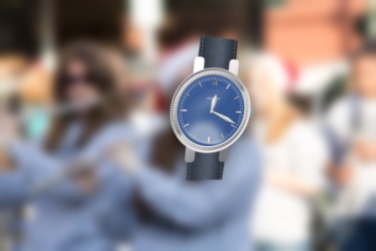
12:19
